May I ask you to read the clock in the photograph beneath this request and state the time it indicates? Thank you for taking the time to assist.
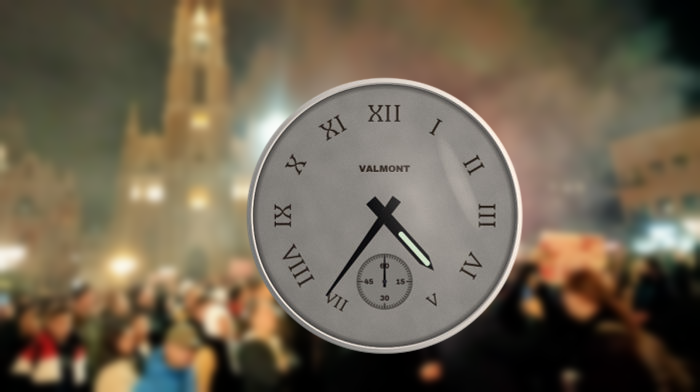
4:36
